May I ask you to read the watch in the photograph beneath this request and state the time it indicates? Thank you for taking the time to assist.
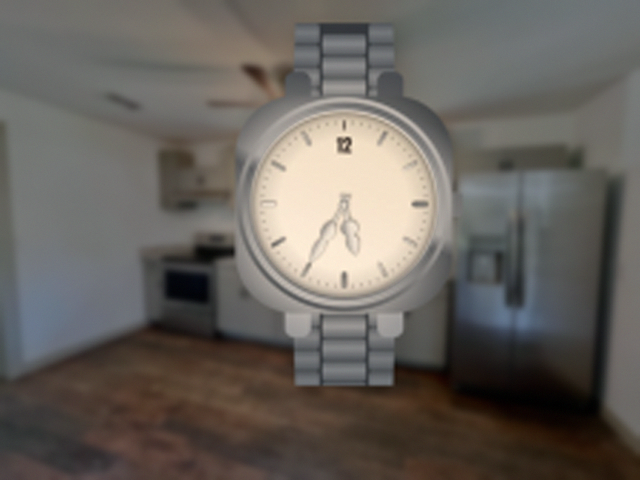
5:35
